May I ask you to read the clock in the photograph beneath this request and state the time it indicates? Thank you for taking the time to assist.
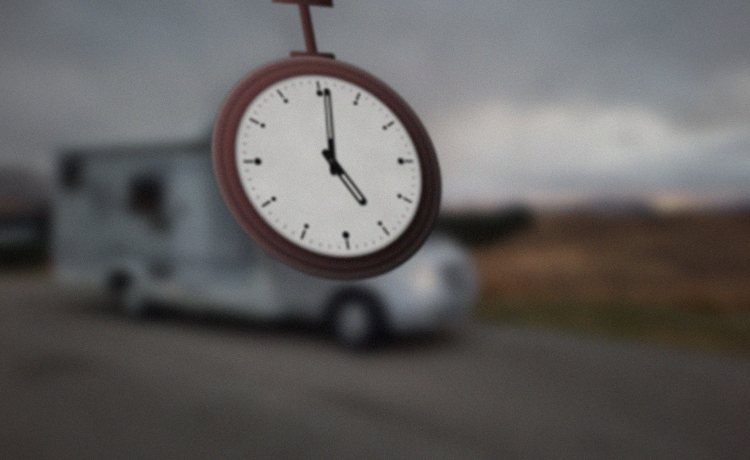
5:01
